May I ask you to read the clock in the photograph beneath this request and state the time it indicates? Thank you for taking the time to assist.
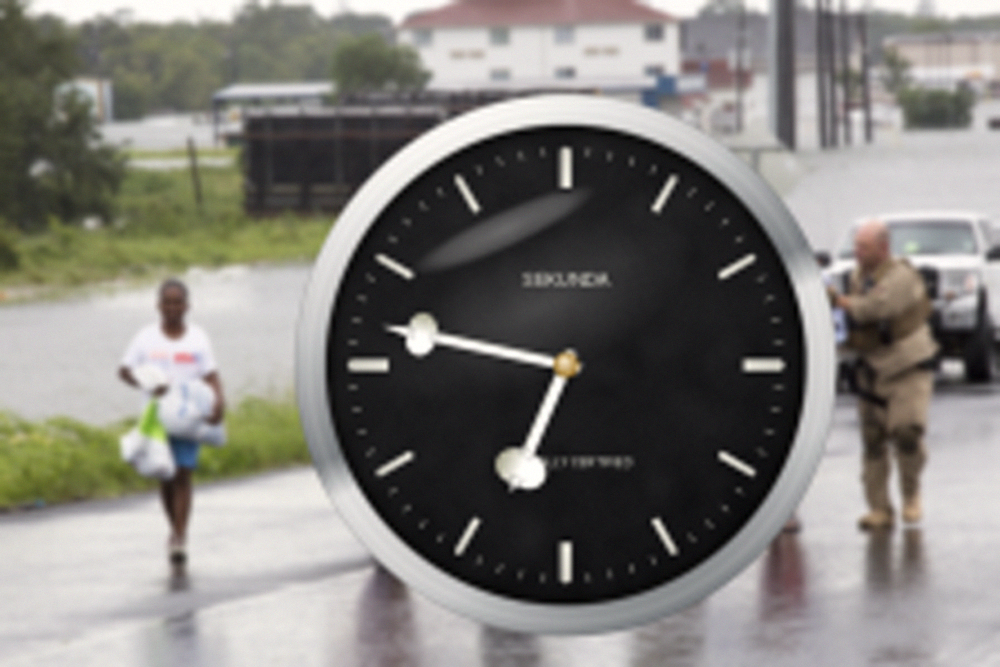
6:47
